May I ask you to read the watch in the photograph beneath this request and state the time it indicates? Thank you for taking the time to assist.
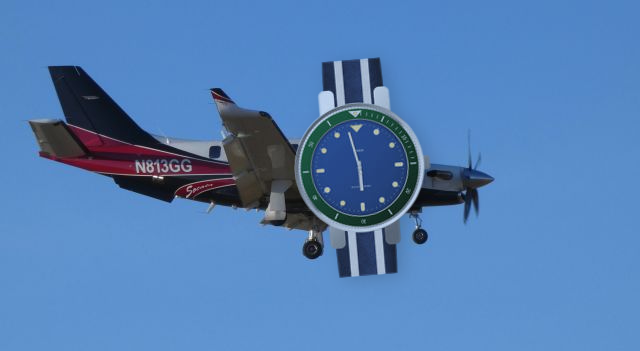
5:58
